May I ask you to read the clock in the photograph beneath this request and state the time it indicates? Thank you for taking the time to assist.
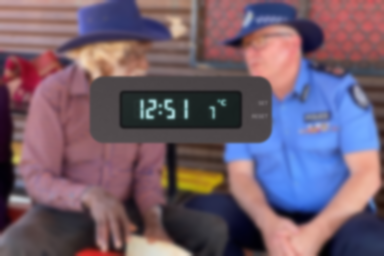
12:51
